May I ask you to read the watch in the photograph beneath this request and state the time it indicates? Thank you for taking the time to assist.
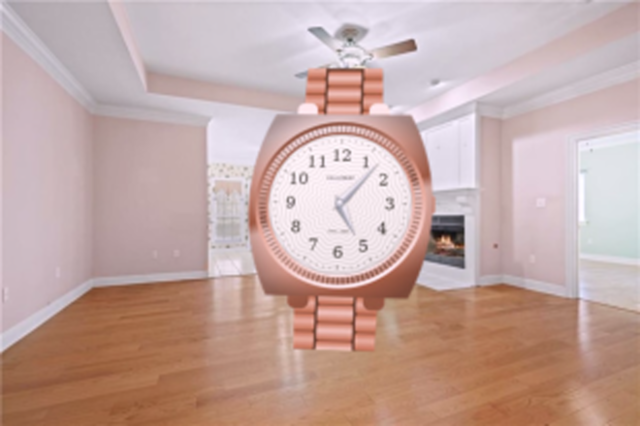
5:07
